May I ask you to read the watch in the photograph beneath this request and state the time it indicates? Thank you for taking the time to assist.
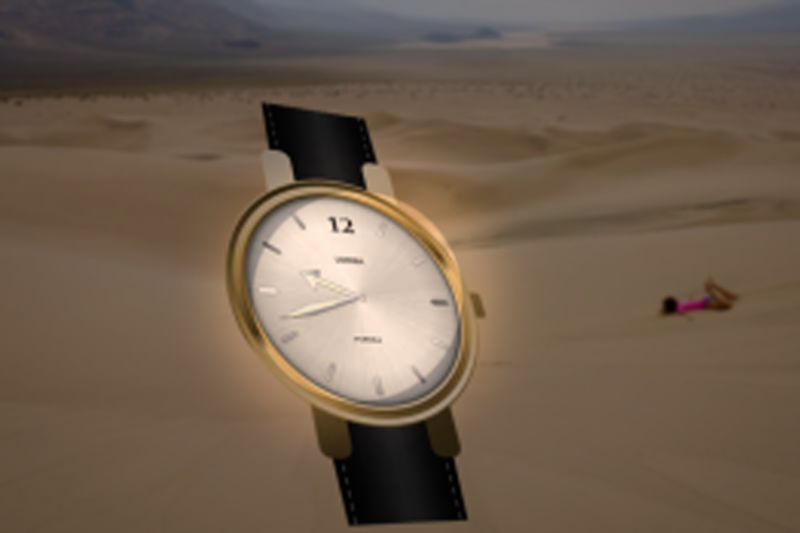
9:42
